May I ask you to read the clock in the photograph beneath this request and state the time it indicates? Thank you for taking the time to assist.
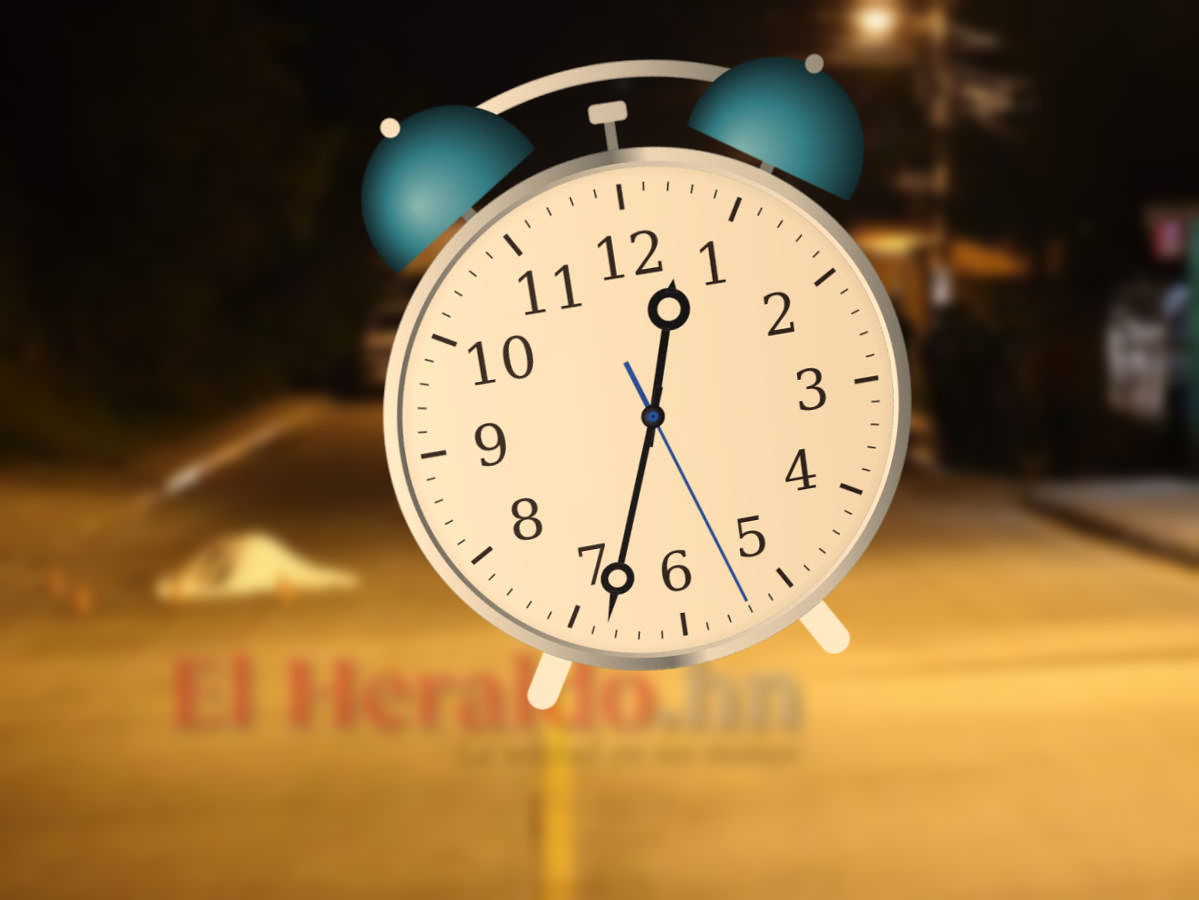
12:33:27
